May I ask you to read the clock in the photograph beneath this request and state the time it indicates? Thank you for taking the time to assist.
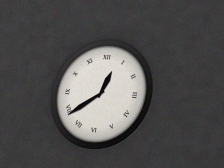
12:39
